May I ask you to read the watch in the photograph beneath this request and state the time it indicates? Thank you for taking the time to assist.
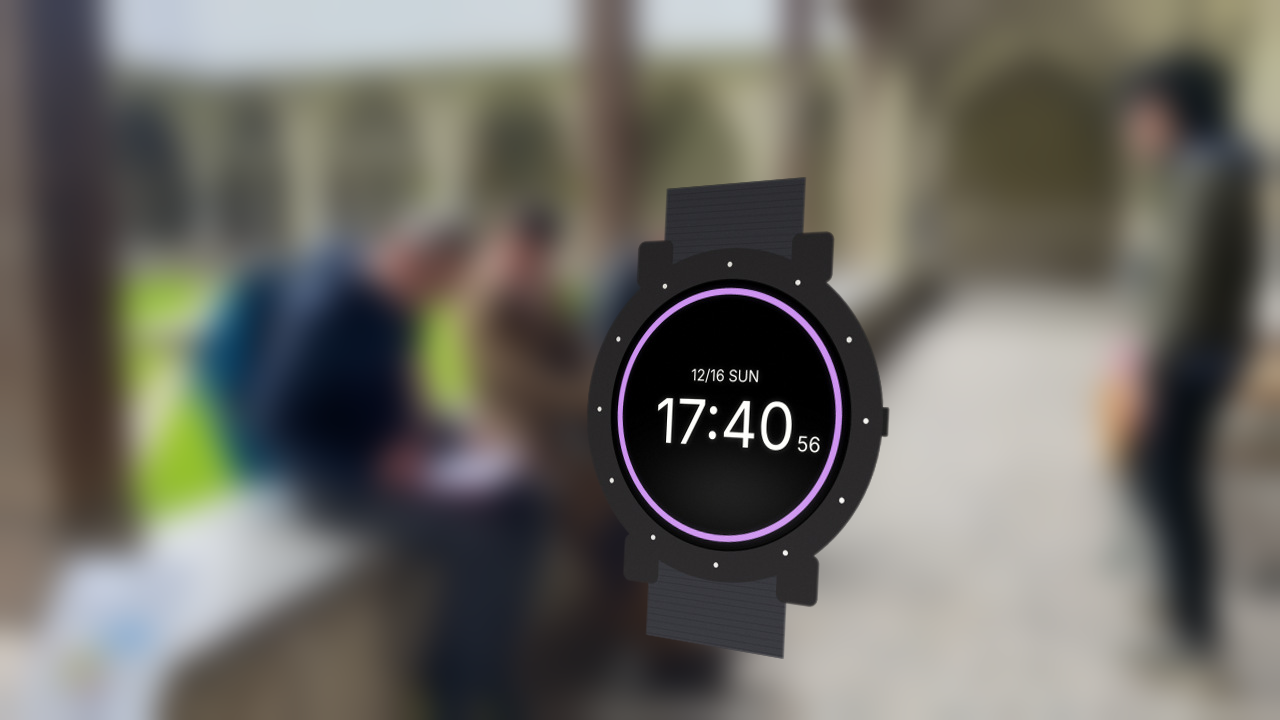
17:40:56
